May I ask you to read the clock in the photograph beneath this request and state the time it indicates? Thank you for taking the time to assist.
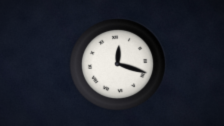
12:19
